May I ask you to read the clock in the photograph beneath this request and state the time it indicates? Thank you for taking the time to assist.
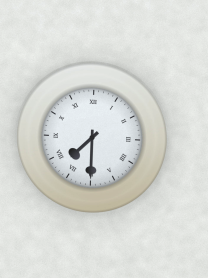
7:30
